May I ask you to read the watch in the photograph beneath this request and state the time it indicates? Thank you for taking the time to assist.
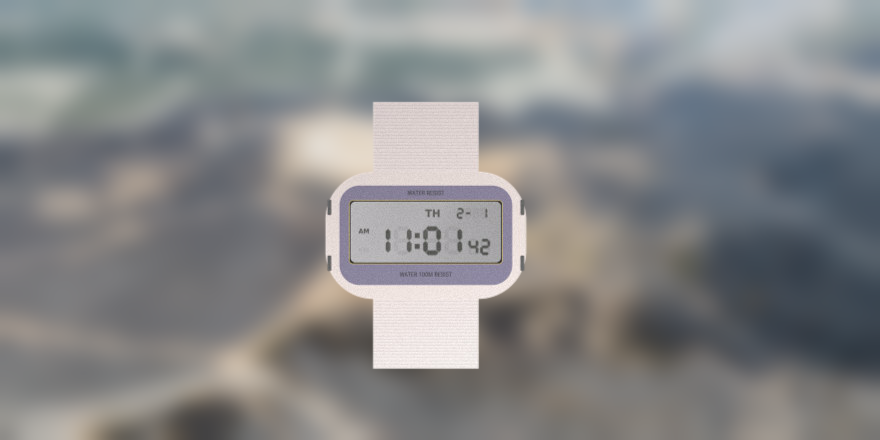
11:01:42
